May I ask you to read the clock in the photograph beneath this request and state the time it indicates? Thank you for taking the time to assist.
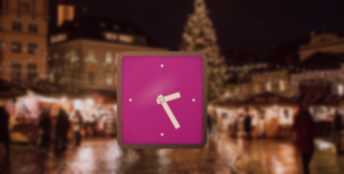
2:25
